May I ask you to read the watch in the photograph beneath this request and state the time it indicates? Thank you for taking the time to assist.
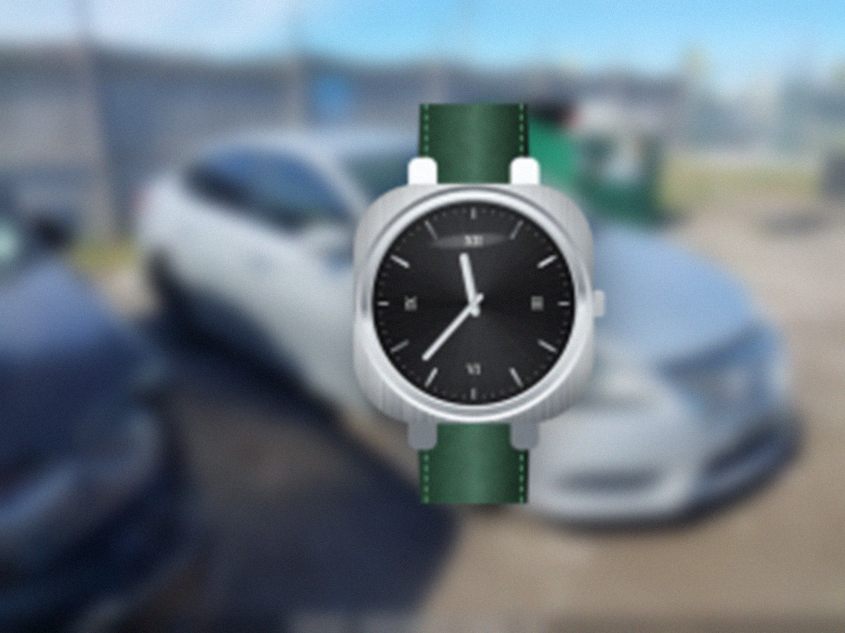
11:37
